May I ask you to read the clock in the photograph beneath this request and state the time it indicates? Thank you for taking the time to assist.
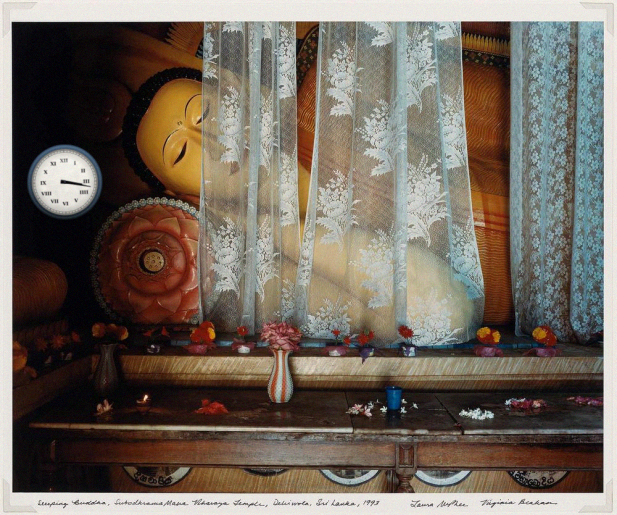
3:17
